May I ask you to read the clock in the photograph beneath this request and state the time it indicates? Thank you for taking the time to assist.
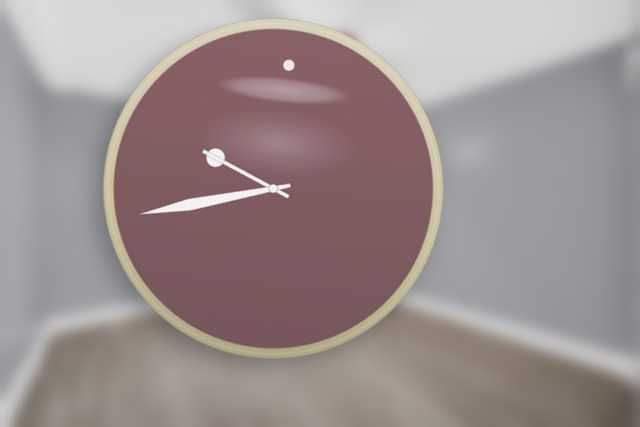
9:42
